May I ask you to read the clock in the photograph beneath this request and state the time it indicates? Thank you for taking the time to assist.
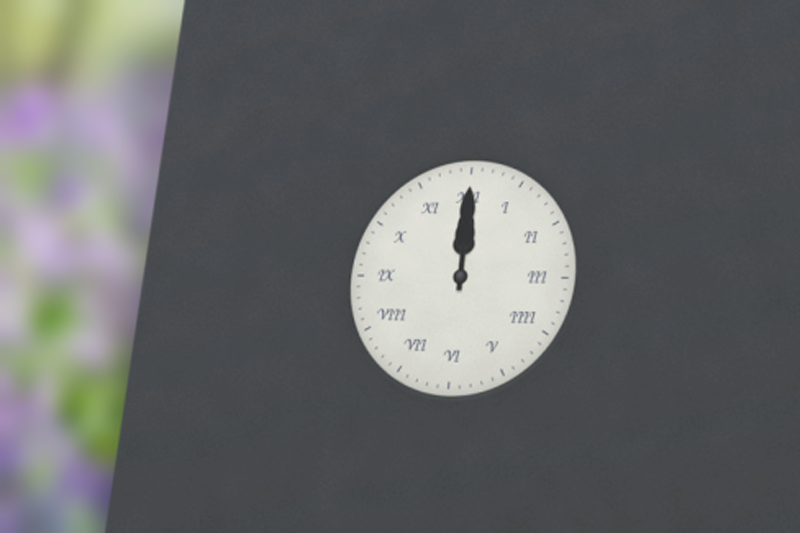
12:00
